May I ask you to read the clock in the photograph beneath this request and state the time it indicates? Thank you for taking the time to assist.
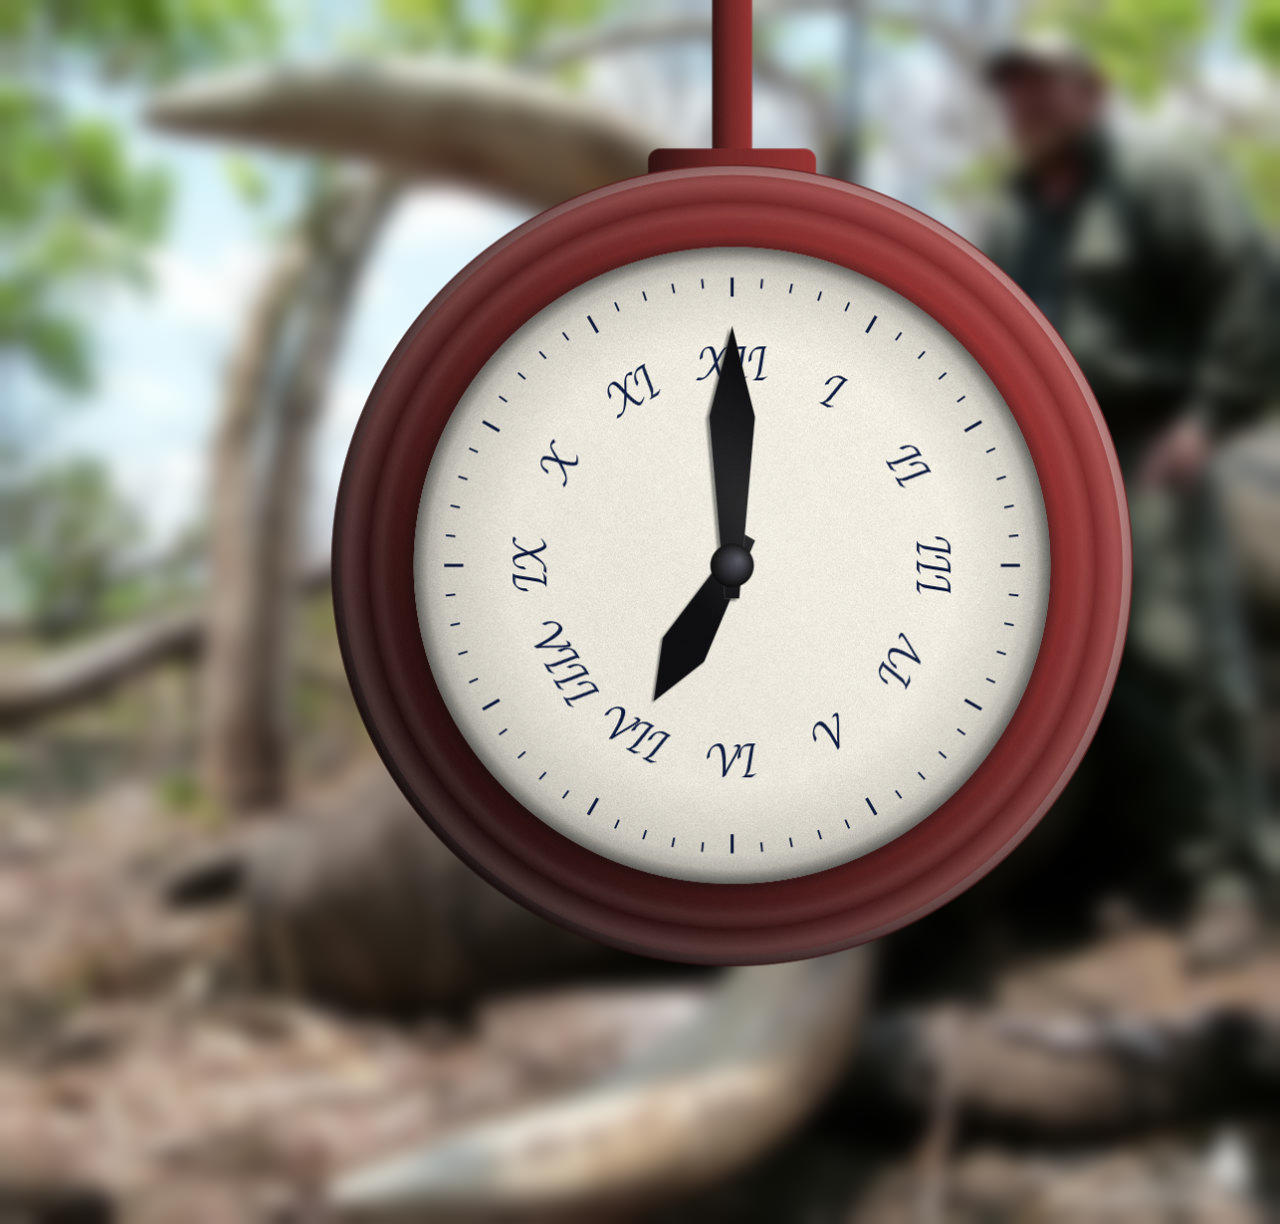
7:00
